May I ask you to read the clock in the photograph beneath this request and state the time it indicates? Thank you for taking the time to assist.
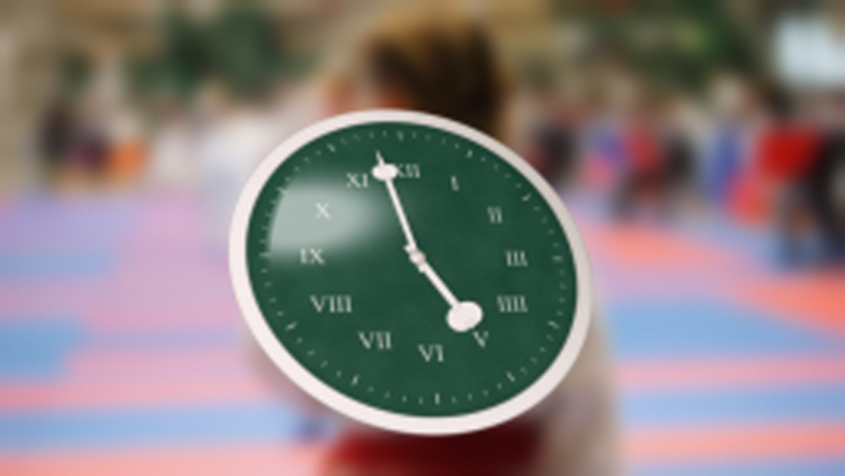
4:58
